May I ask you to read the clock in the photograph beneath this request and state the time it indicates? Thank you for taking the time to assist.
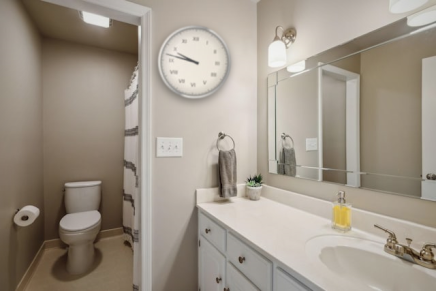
9:47
